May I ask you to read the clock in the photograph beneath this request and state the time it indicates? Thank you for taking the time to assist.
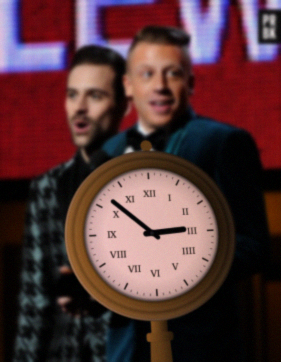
2:52
